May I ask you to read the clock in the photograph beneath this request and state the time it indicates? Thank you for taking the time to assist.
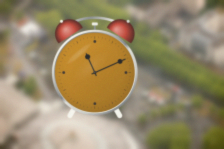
11:11
